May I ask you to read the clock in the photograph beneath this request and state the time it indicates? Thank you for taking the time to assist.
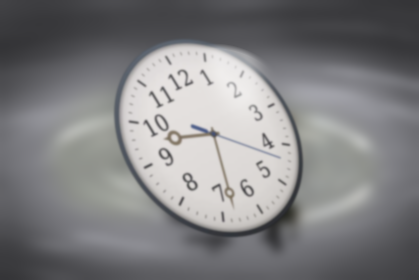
9:33:22
